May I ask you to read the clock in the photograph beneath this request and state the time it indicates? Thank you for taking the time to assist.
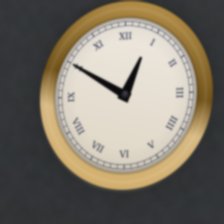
12:50
